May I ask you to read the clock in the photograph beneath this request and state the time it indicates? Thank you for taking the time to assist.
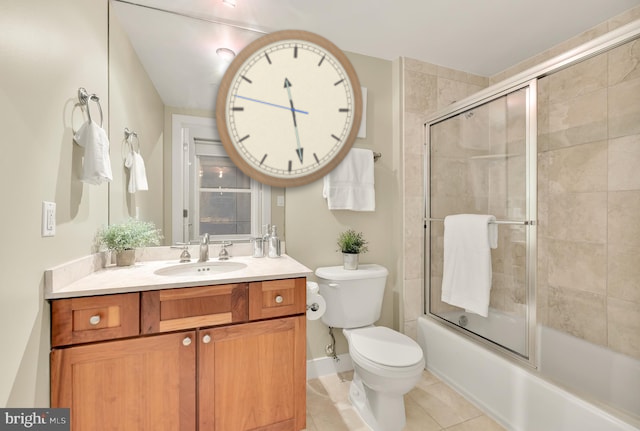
11:27:47
